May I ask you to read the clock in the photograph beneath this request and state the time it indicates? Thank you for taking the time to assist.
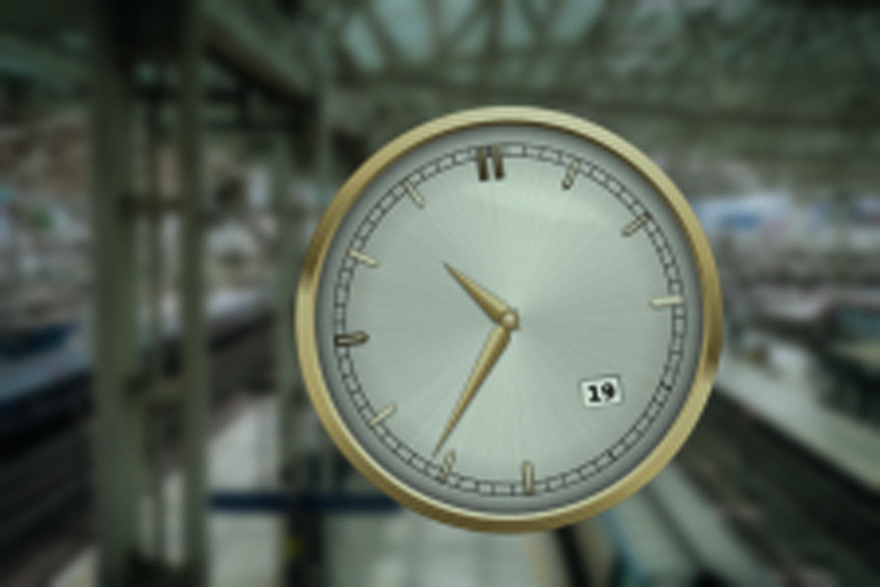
10:36
